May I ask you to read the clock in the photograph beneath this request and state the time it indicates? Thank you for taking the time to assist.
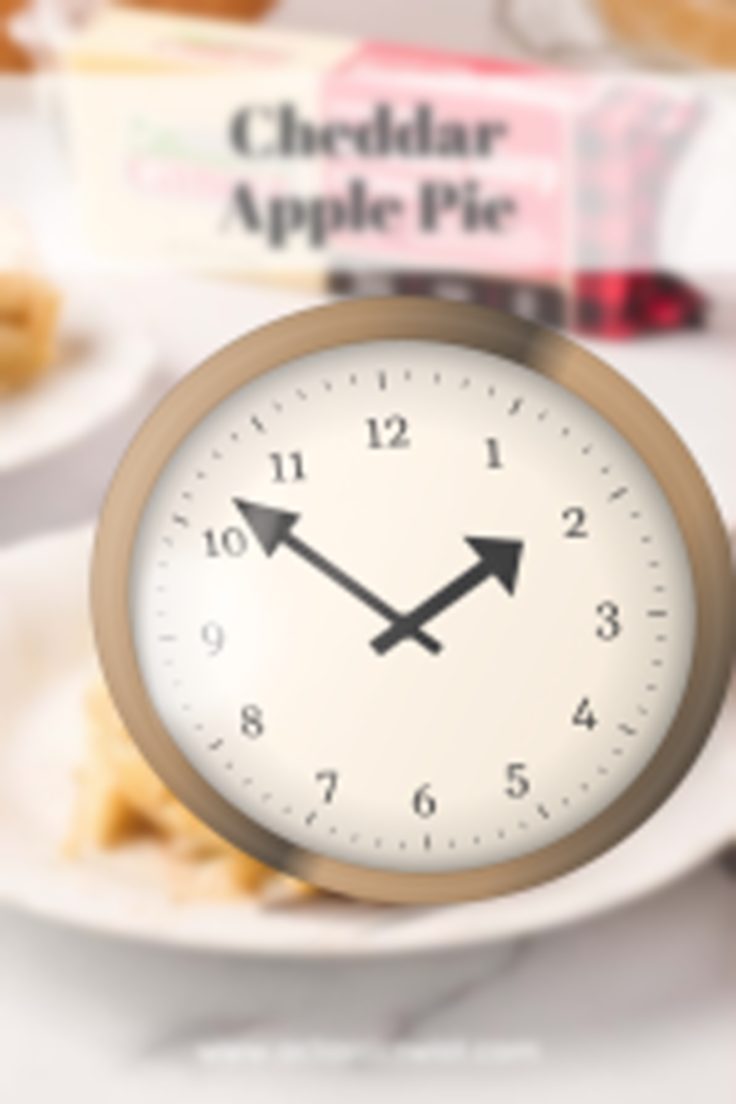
1:52
